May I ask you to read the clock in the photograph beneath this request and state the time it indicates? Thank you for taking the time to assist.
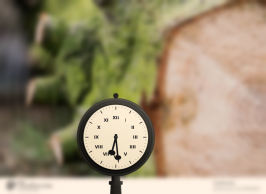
6:29
